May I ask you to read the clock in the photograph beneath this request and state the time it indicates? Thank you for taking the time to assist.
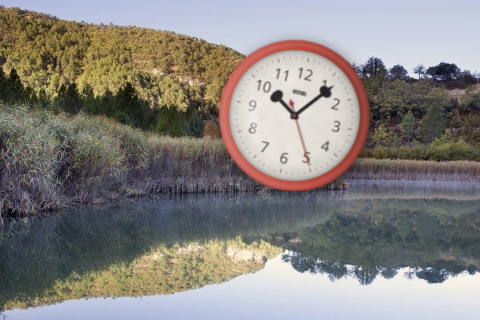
10:06:25
